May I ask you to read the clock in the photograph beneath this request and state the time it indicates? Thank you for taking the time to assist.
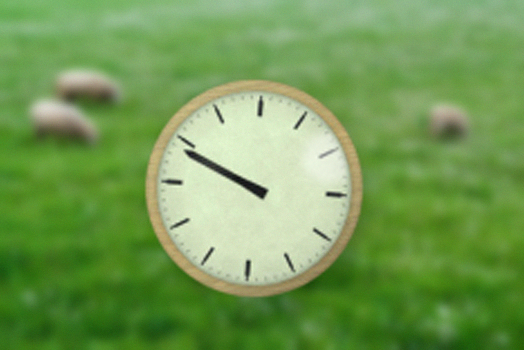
9:49
